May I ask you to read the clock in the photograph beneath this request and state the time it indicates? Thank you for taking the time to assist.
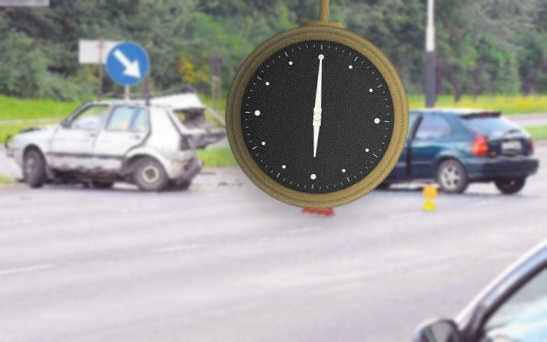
6:00
